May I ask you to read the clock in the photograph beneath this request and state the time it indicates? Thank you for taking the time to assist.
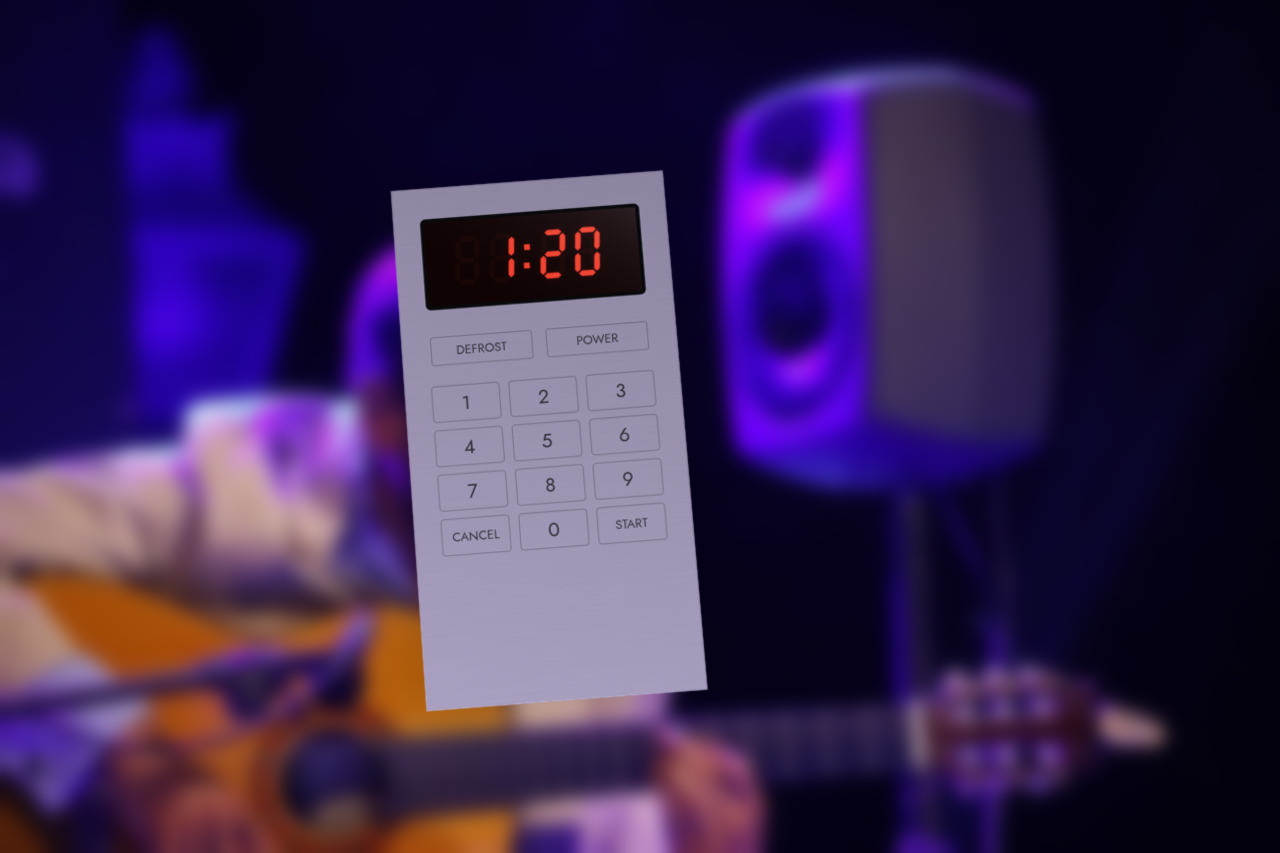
1:20
